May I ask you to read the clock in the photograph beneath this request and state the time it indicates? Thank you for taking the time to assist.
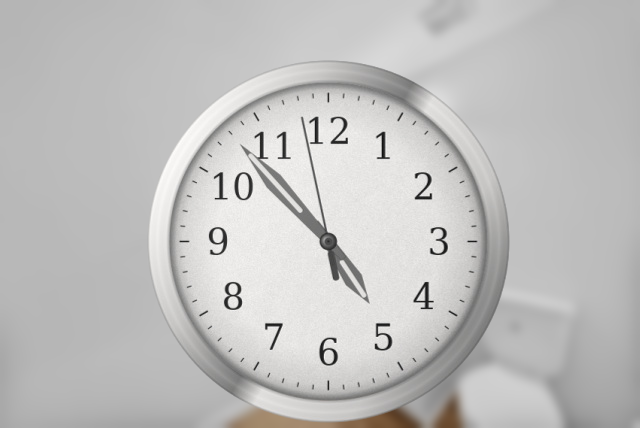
4:52:58
